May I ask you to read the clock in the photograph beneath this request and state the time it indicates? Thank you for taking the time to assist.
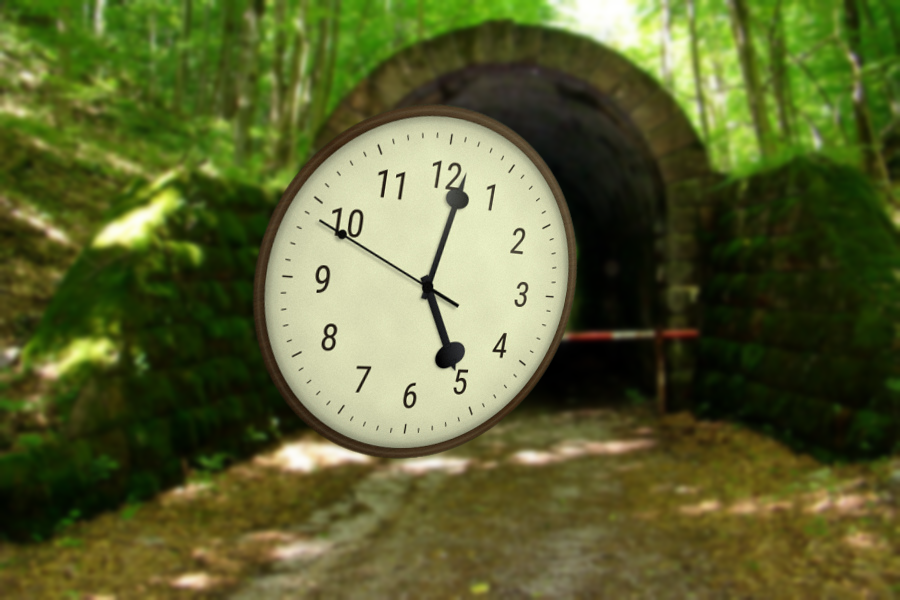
5:01:49
